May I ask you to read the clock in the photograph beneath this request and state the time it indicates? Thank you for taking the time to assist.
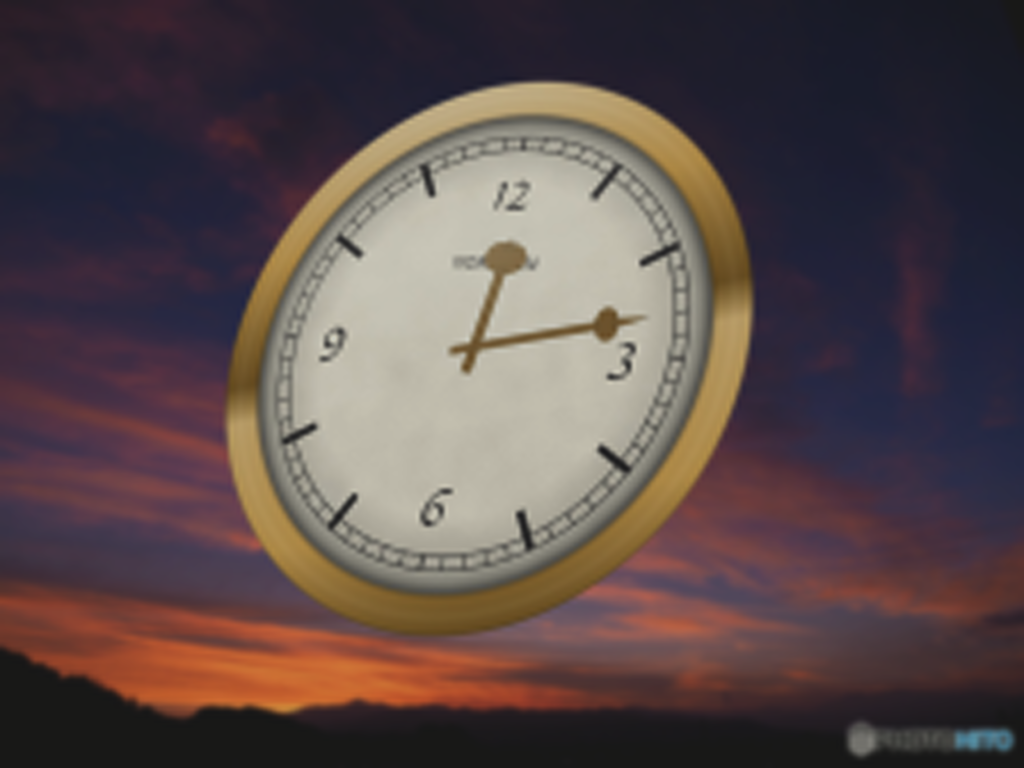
12:13
